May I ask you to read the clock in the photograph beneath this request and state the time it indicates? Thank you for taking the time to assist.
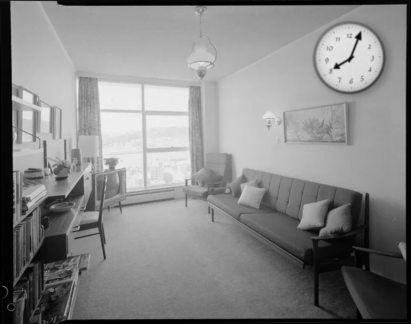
8:04
